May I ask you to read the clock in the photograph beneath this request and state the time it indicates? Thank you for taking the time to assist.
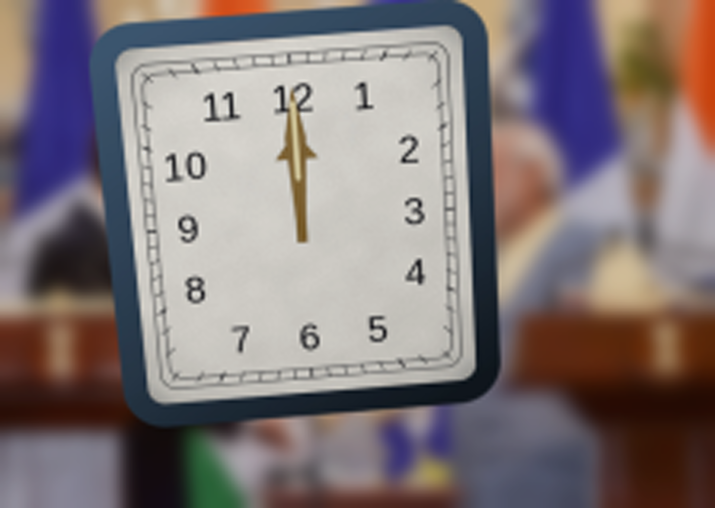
12:00
